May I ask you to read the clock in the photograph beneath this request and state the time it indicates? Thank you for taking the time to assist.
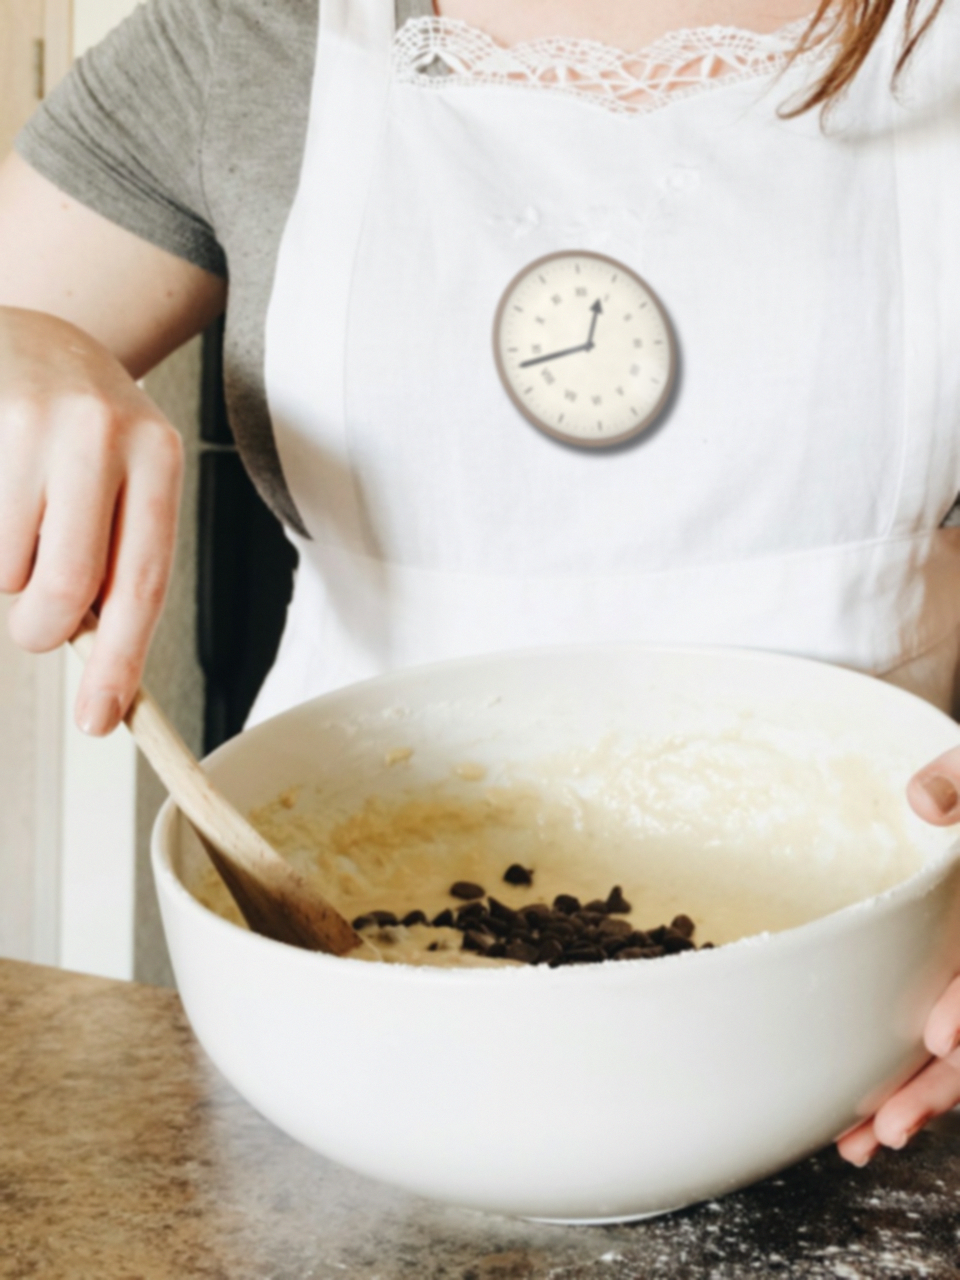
12:43
